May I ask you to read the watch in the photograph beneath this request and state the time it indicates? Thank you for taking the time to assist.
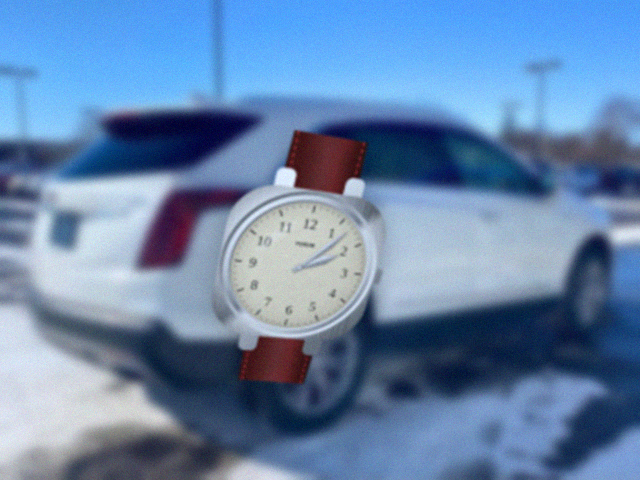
2:07
